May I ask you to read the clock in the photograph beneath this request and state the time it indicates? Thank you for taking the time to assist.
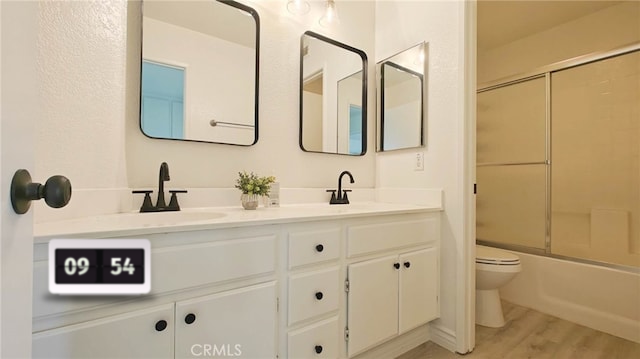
9:54
